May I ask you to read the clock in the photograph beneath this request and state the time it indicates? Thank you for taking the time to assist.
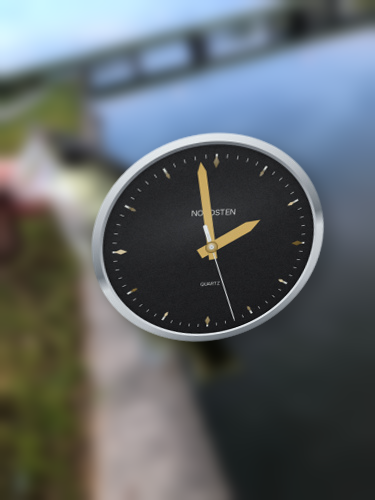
1:58:27
